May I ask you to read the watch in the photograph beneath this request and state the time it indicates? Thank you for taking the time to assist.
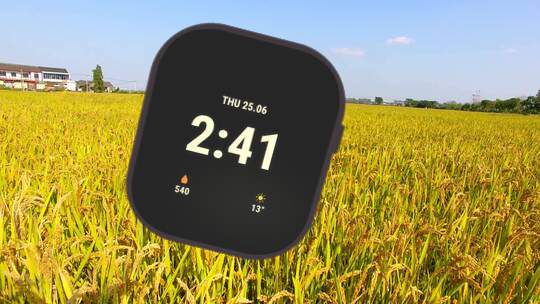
2:41
